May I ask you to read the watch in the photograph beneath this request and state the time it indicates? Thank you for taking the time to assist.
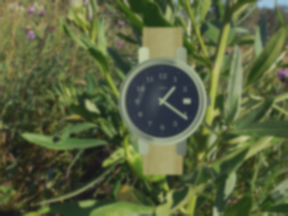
1:21
